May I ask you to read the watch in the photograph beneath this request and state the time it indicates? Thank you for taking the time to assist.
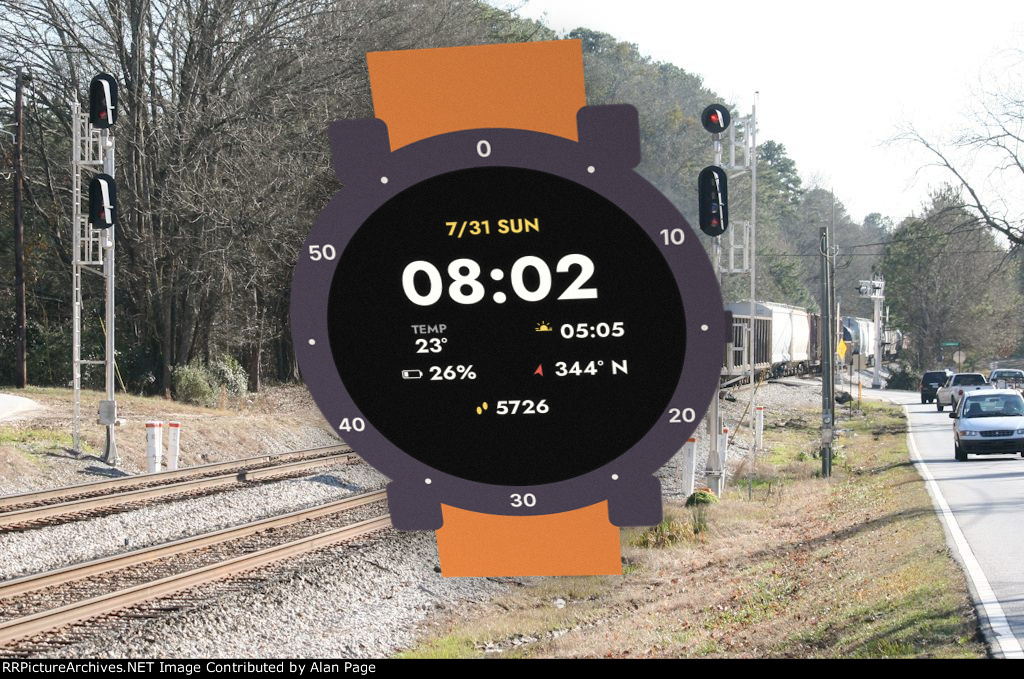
8:02
